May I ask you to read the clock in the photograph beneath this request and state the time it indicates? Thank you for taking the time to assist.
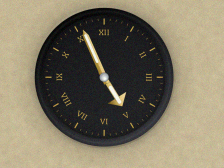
4:56
